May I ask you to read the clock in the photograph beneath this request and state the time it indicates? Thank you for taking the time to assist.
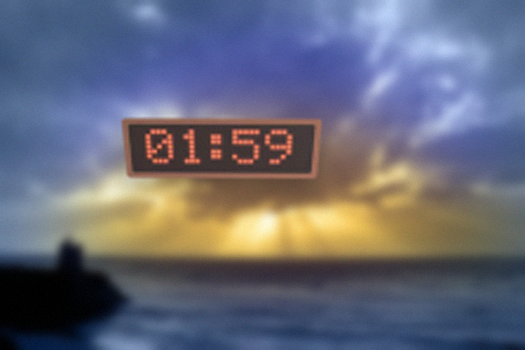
1:59
